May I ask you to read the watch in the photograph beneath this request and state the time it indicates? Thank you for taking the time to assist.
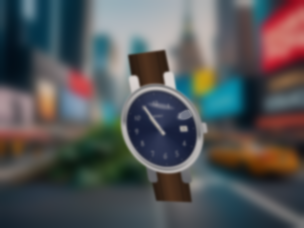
10:55
